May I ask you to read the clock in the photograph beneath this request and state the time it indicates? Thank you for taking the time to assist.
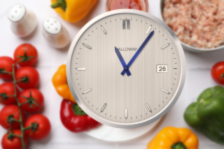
11:06
